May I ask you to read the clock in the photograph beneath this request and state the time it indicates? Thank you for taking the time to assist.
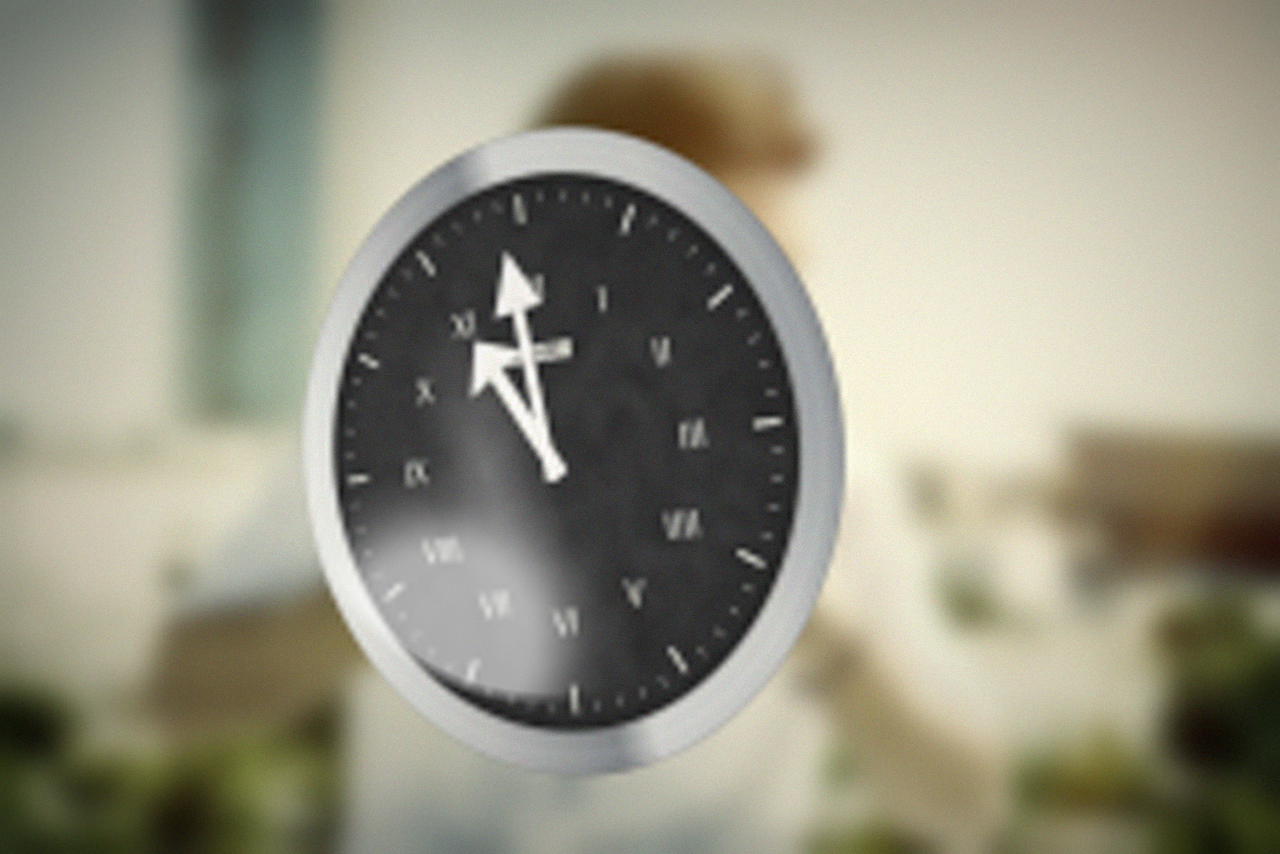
10:59
